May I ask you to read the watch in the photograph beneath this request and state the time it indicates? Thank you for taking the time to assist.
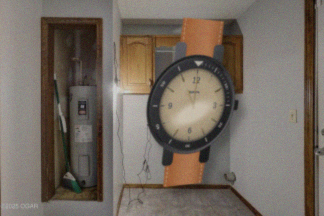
11:00
